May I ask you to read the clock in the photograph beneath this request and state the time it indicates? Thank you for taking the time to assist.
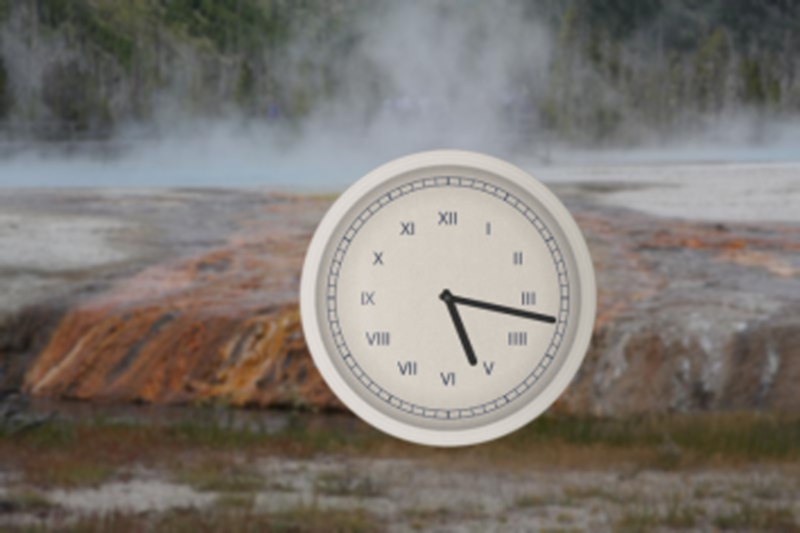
5:17
